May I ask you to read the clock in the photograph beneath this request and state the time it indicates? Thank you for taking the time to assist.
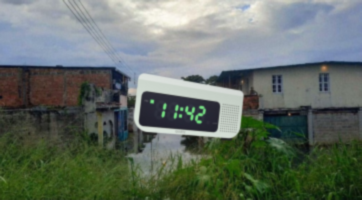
11:42
